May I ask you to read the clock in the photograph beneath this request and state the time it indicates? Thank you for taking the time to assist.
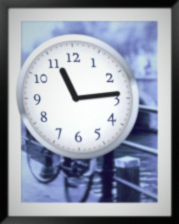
11:14
